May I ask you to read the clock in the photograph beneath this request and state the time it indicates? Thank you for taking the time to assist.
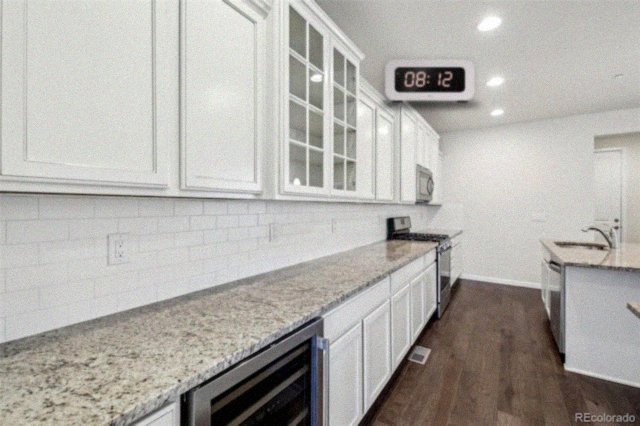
8:12
